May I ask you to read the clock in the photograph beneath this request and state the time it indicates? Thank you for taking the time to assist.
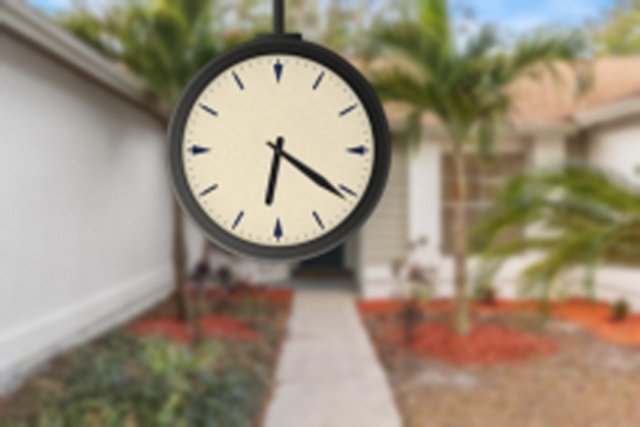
6:21
